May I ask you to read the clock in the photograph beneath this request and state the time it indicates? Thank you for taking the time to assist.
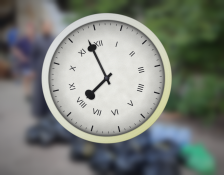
7:58
